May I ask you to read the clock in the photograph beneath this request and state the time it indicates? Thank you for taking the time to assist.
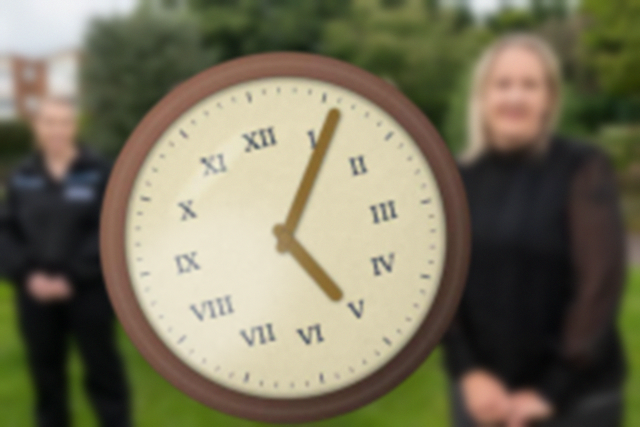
5:06
